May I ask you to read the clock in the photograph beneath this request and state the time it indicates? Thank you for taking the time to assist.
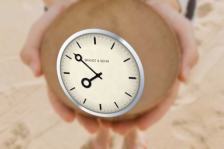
7:52
